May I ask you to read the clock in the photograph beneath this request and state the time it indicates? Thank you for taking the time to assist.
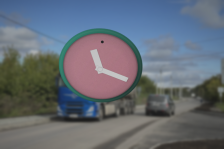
11:18
